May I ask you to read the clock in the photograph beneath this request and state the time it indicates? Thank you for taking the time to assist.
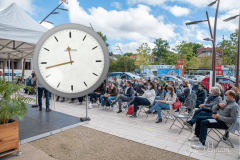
11:43
